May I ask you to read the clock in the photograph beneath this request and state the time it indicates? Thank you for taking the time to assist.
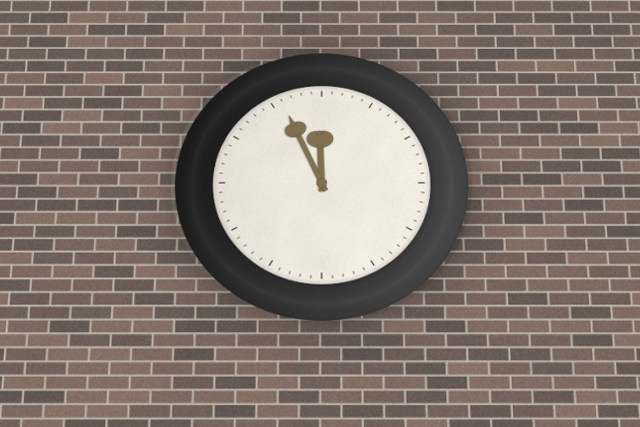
11:56
